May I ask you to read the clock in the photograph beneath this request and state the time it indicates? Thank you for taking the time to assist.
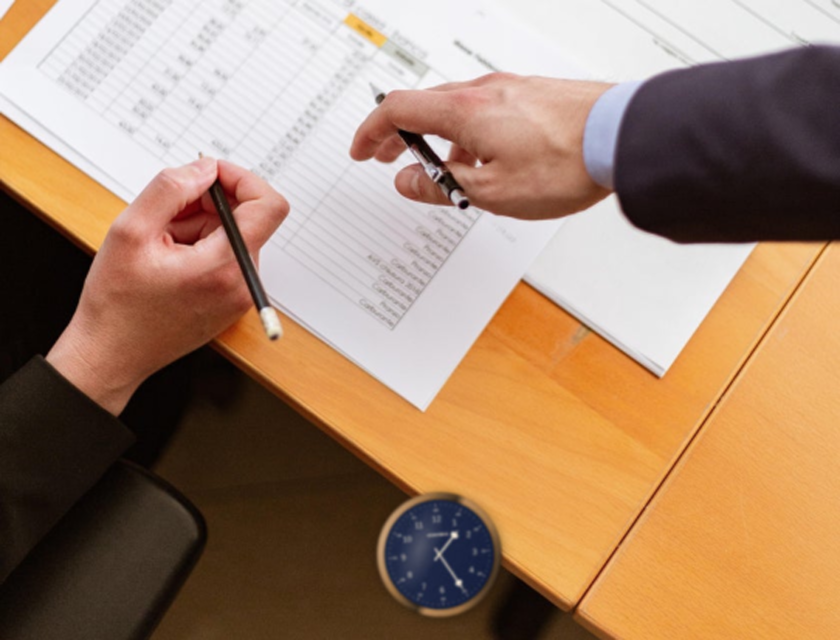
1:25
